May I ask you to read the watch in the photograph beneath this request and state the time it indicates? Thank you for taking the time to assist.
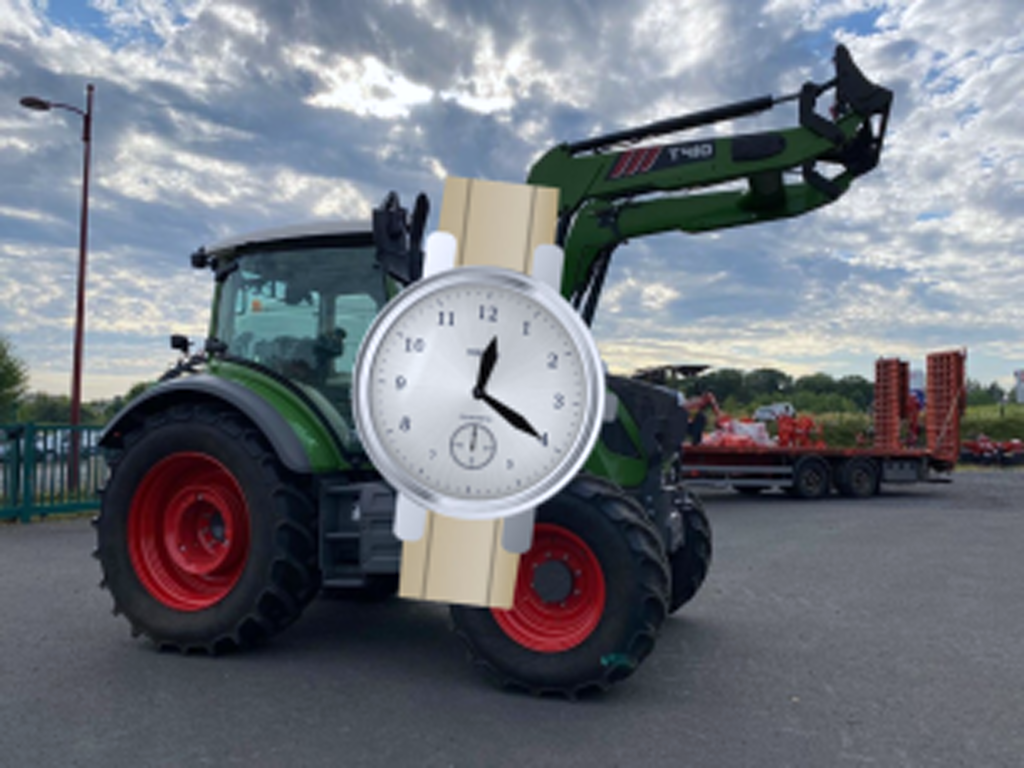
12:20
